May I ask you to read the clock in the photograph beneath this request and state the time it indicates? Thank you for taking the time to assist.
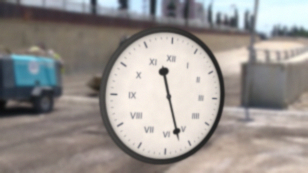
11:27
